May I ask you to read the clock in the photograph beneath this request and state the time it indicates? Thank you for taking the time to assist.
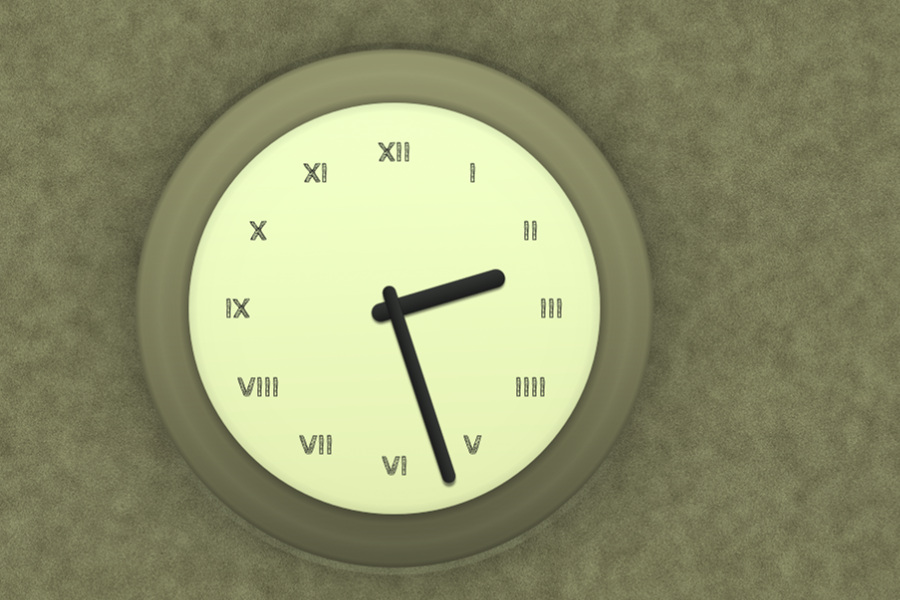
2:27
